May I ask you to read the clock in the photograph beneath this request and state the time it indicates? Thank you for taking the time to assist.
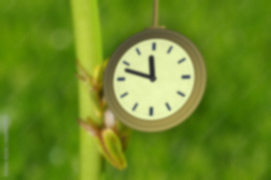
11:48
